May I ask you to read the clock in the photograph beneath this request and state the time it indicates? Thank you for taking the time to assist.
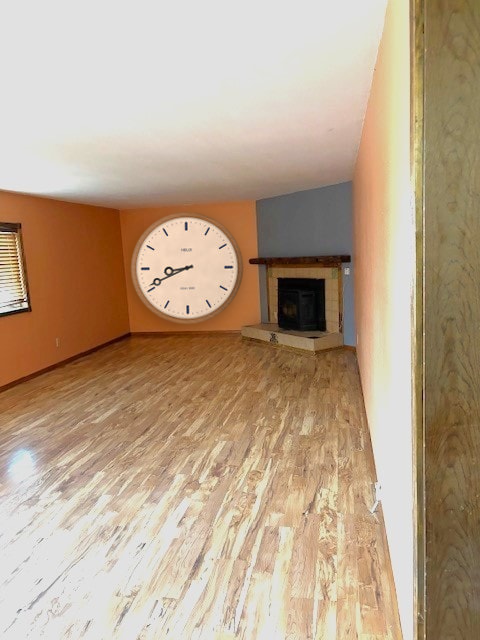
8:41
